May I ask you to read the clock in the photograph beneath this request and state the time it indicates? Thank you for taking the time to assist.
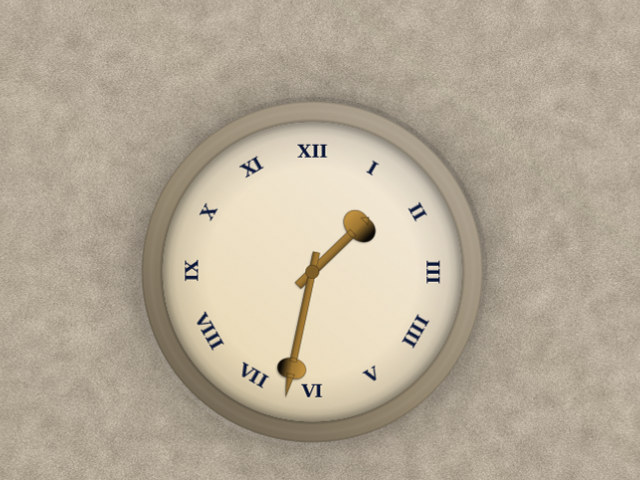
1:32
